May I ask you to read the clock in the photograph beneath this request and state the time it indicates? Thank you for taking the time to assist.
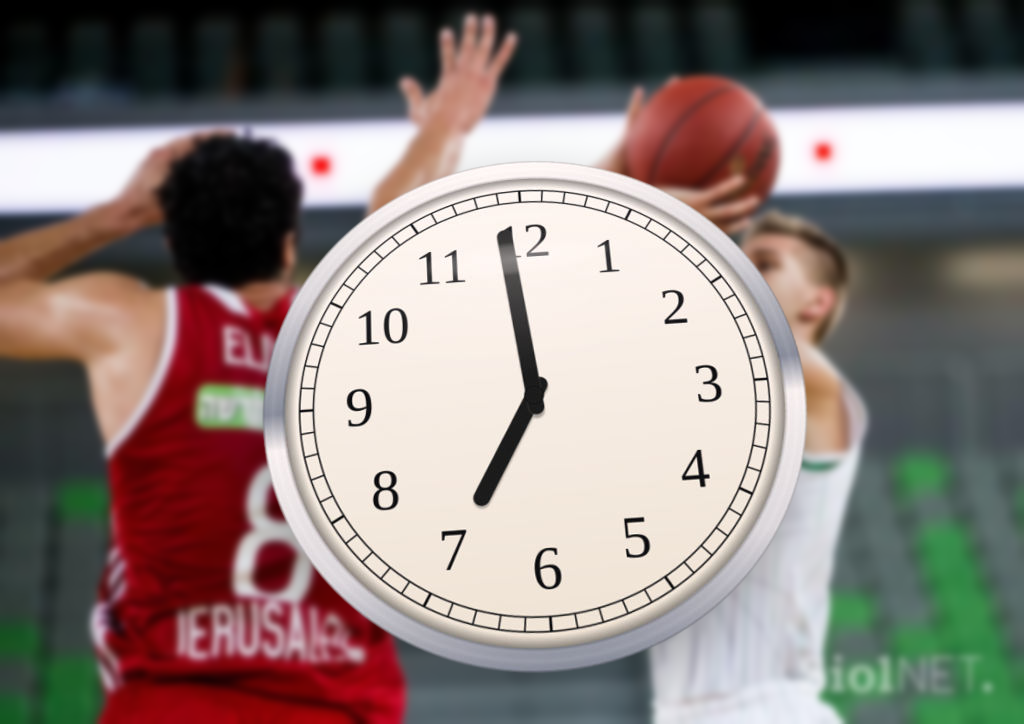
6:59
